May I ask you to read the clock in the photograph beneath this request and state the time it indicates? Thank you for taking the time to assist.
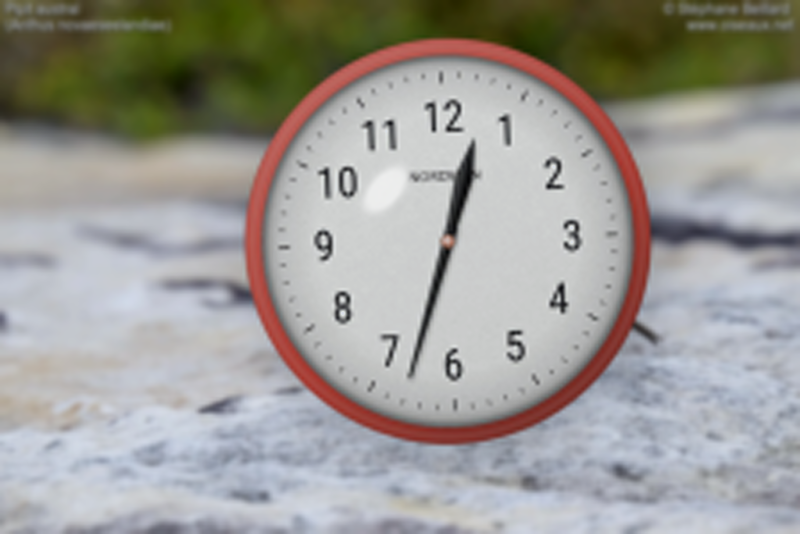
12:33
